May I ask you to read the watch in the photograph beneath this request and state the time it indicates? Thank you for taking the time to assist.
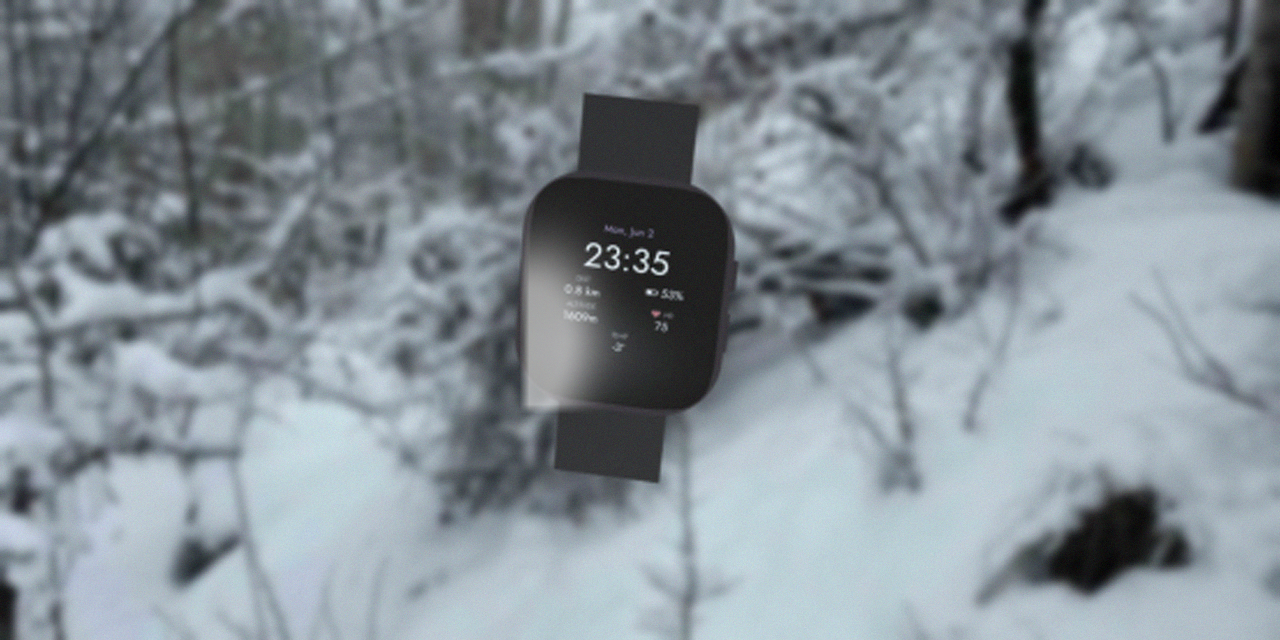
23:35
